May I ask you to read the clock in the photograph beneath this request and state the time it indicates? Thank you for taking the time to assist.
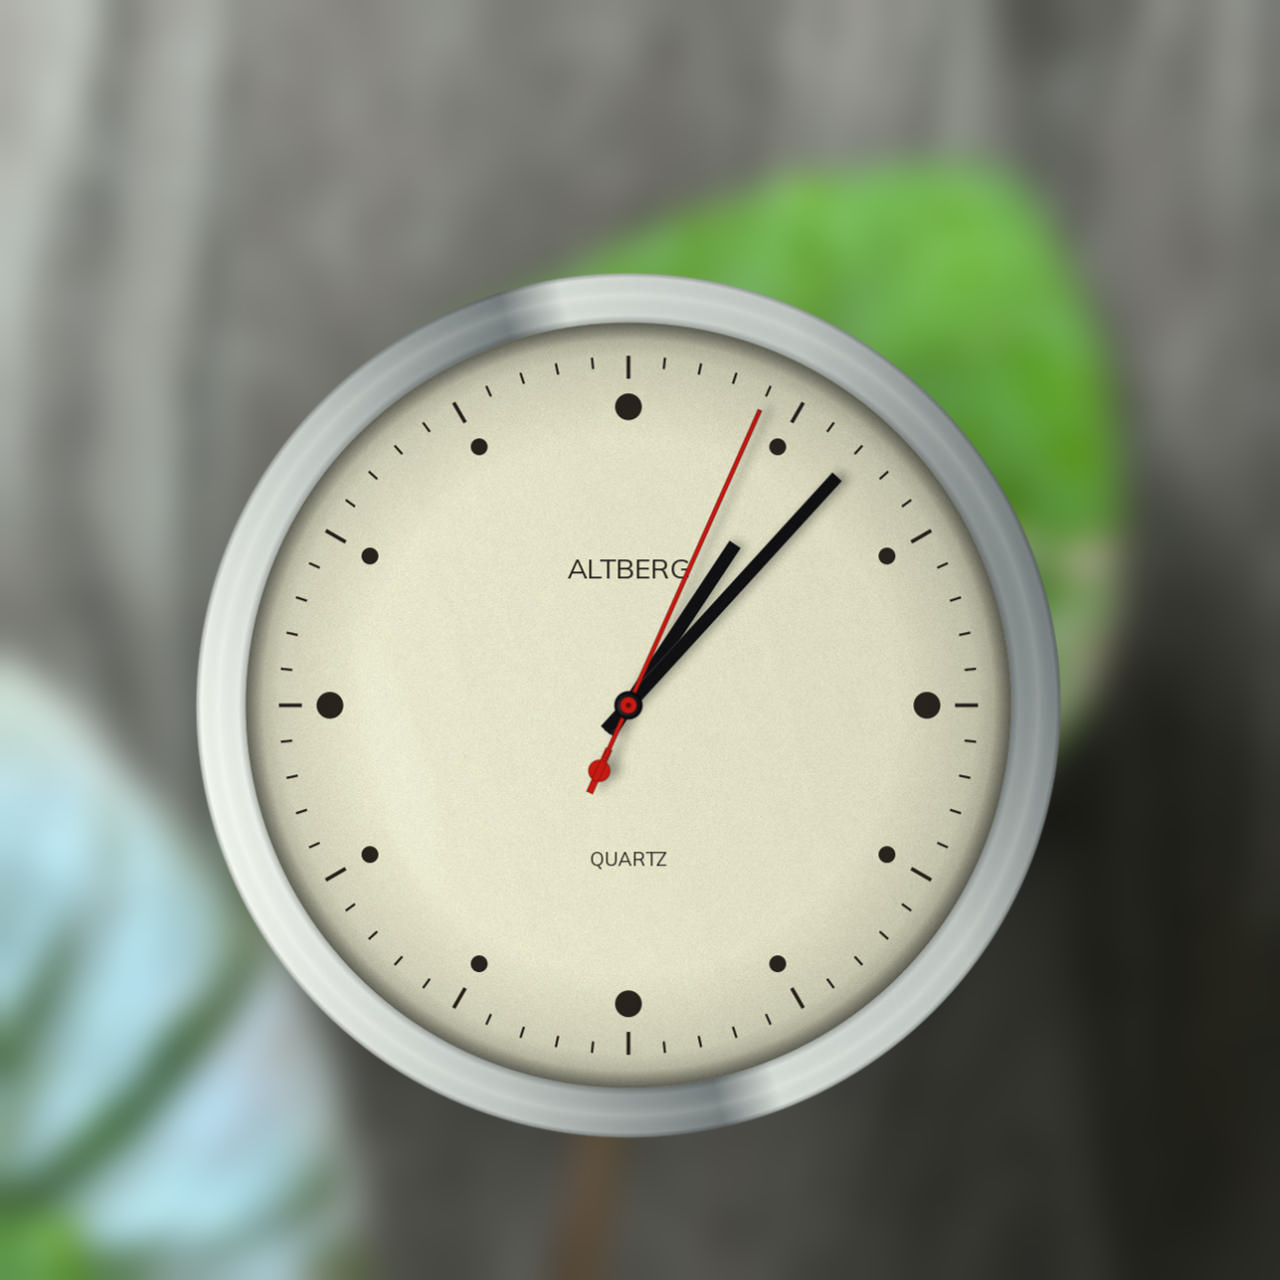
1:07:04
